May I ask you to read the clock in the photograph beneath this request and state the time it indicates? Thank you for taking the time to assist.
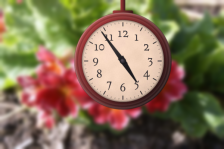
4:54
